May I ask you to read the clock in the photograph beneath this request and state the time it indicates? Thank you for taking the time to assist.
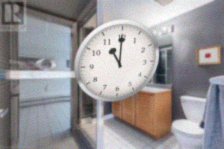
11:00
